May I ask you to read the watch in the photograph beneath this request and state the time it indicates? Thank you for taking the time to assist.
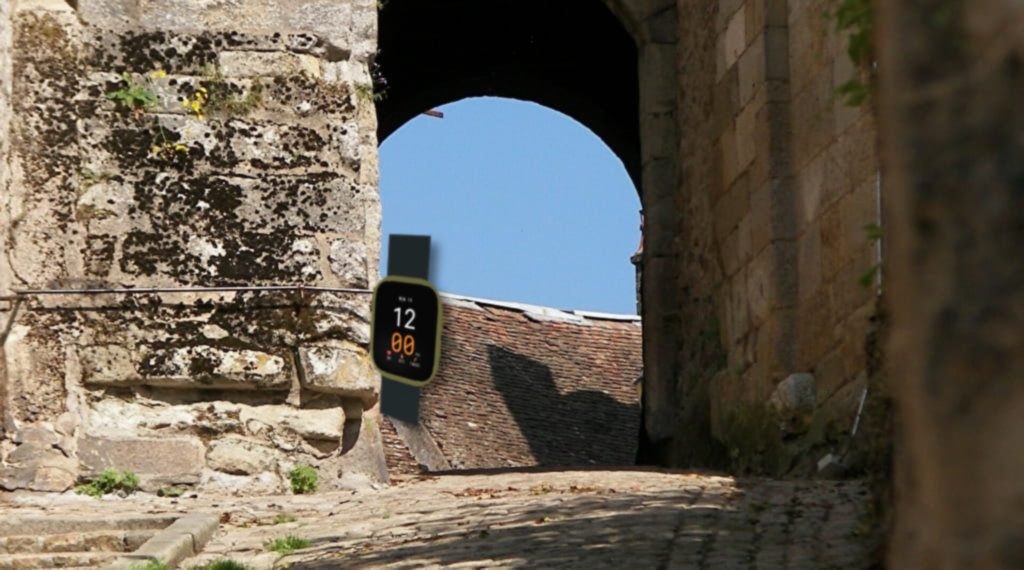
12:00
